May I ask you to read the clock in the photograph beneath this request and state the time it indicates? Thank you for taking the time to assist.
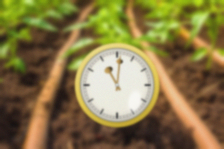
11:01
